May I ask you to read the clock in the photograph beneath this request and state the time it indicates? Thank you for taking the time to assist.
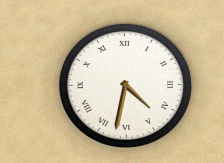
4:32
